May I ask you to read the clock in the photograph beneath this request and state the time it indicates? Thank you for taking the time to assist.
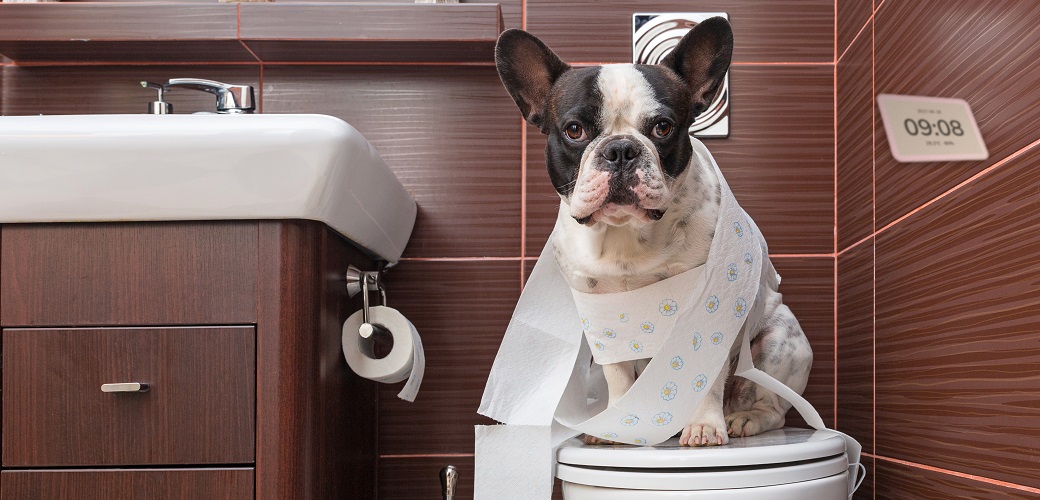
9:08
